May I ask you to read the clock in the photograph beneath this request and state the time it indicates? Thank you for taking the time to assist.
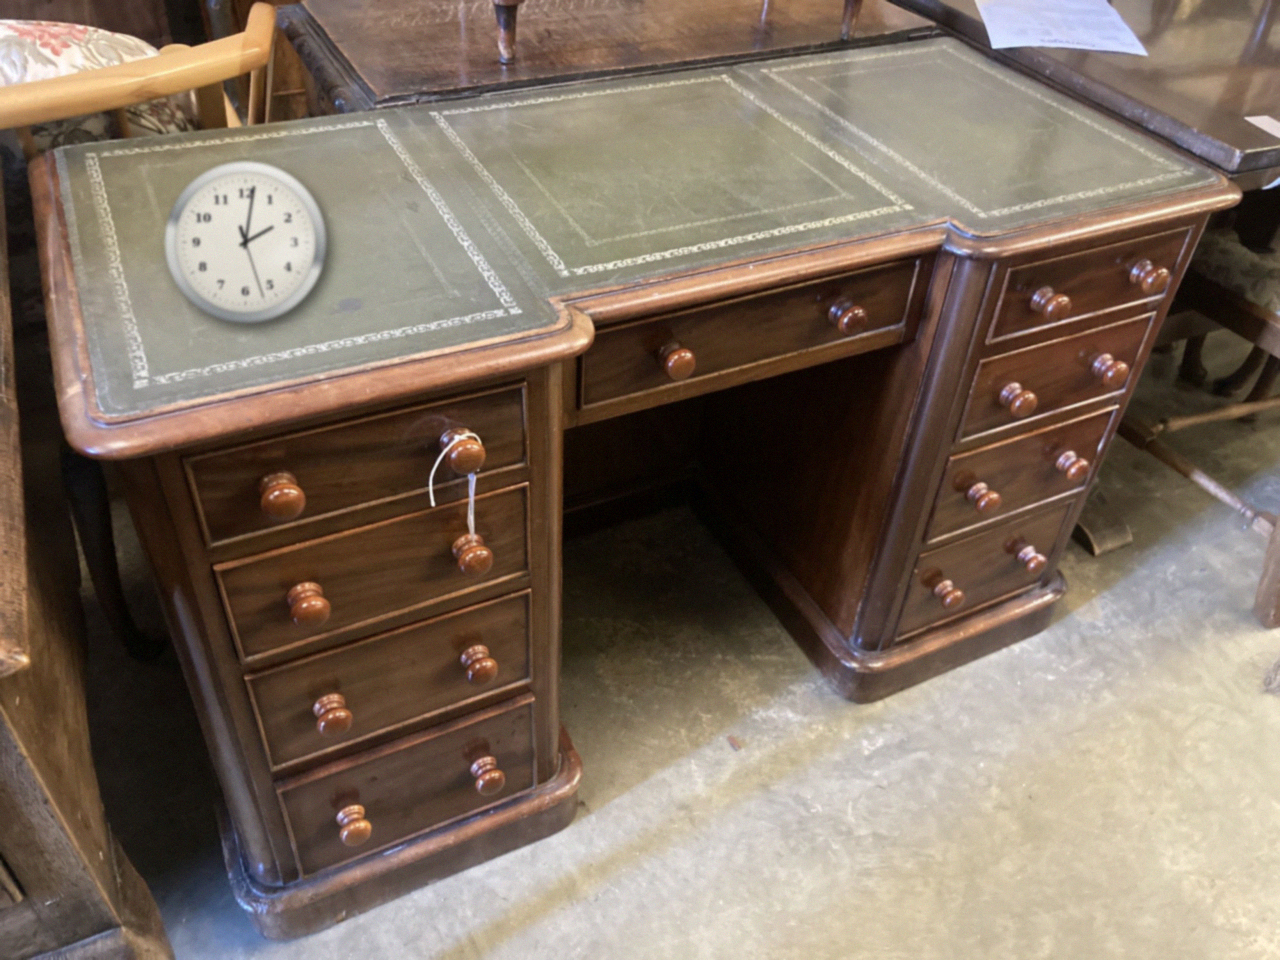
2:01:27
